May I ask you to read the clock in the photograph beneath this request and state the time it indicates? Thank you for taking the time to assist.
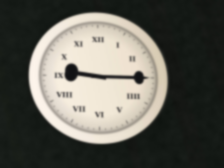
9:15
